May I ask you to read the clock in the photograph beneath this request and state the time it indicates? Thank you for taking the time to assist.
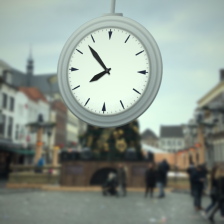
7:53
